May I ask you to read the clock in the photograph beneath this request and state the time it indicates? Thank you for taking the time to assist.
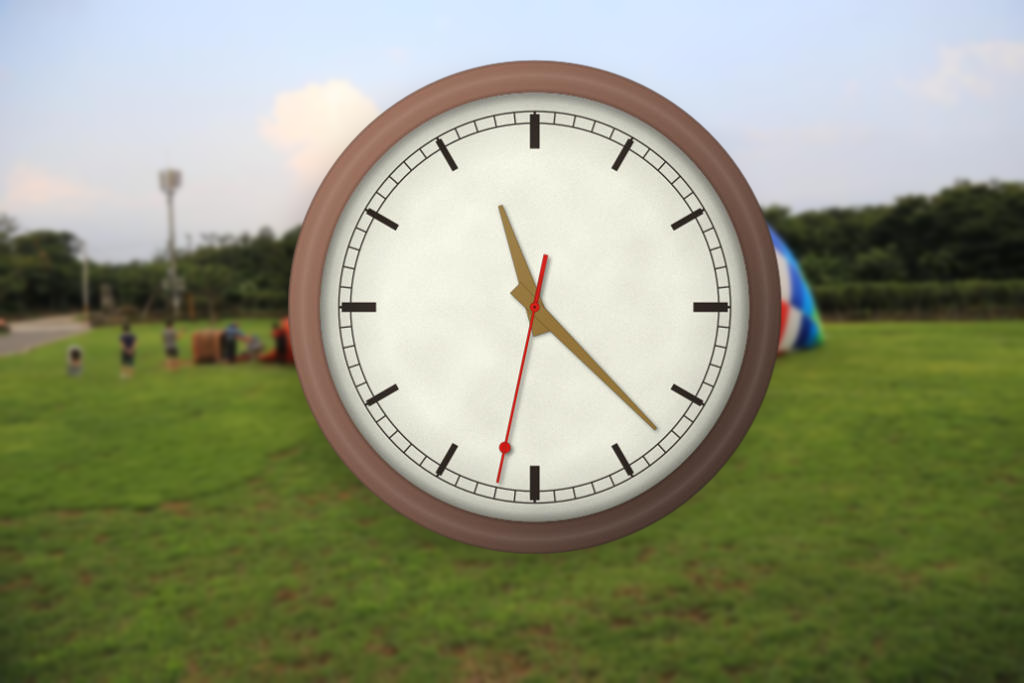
11:22:32
